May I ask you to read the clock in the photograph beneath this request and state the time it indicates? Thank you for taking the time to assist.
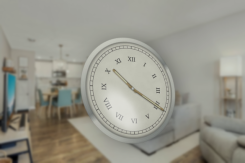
10:20
